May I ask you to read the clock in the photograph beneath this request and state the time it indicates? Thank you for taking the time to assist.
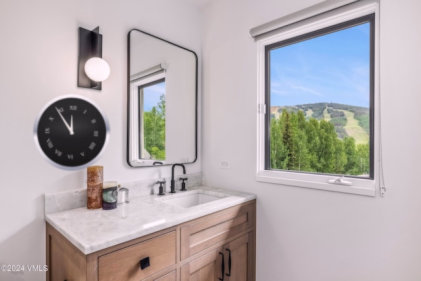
11:54
